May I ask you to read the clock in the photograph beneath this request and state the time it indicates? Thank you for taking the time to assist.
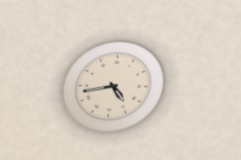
4:43
